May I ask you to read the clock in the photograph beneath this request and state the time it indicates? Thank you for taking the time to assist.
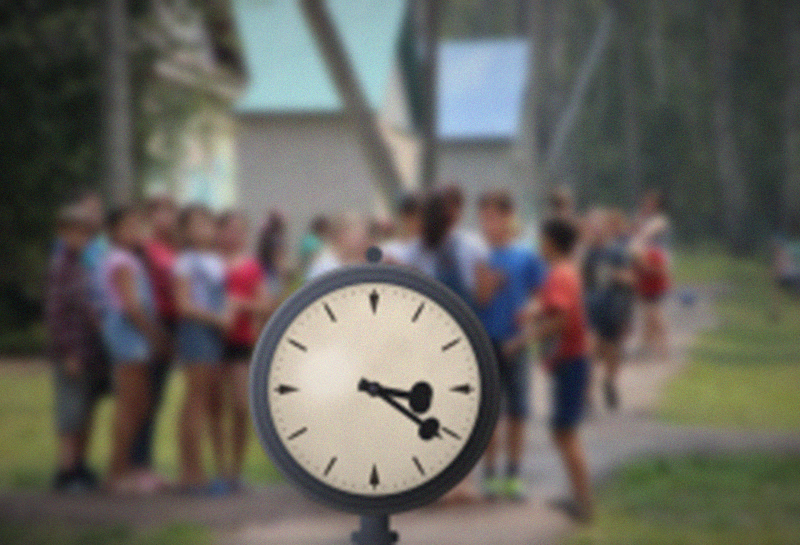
3:21
